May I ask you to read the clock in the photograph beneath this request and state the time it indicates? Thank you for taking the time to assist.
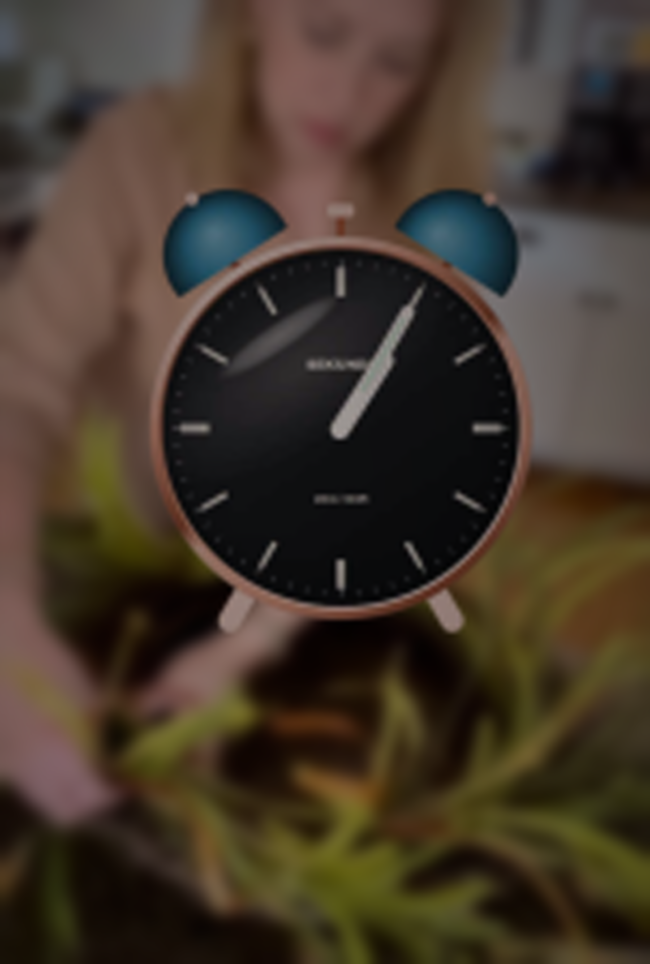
1:05
